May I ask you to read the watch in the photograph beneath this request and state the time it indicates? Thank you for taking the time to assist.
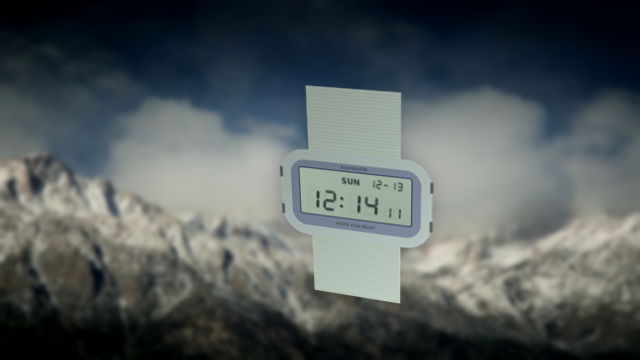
12:14:11
